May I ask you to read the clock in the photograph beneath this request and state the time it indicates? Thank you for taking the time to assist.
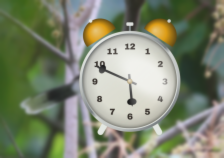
5:49
